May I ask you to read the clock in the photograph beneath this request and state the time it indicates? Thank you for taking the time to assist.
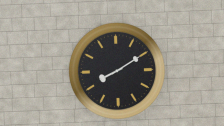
8:10
